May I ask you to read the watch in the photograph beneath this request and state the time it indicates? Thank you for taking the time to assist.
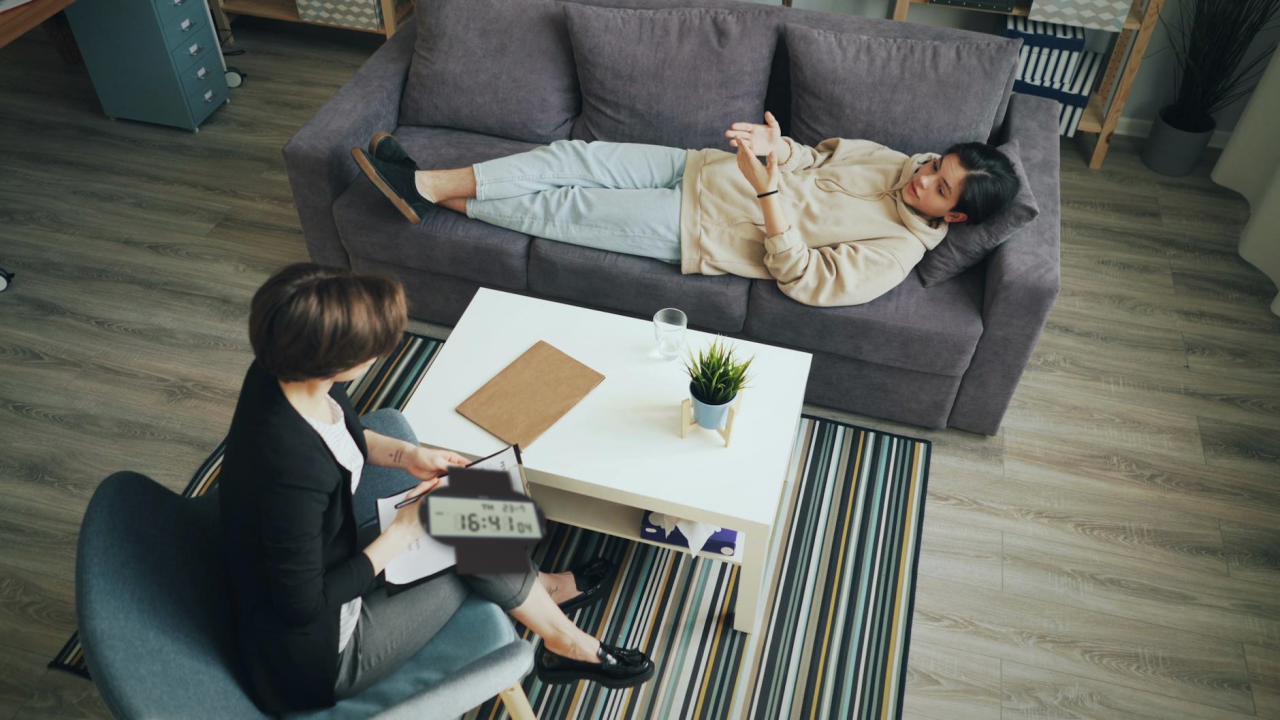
16:41
